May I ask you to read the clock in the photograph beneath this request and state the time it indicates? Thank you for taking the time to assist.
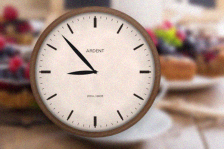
8:53
